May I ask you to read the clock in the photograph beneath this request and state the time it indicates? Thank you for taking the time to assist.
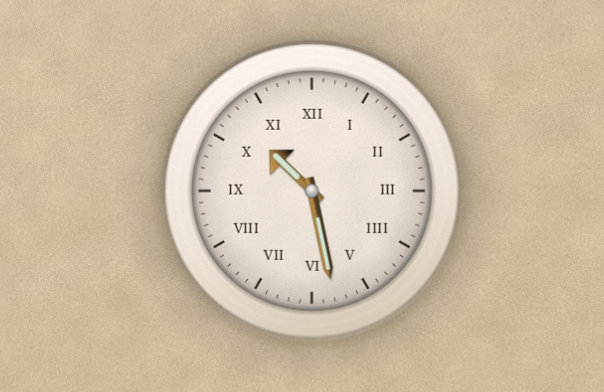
10:28
